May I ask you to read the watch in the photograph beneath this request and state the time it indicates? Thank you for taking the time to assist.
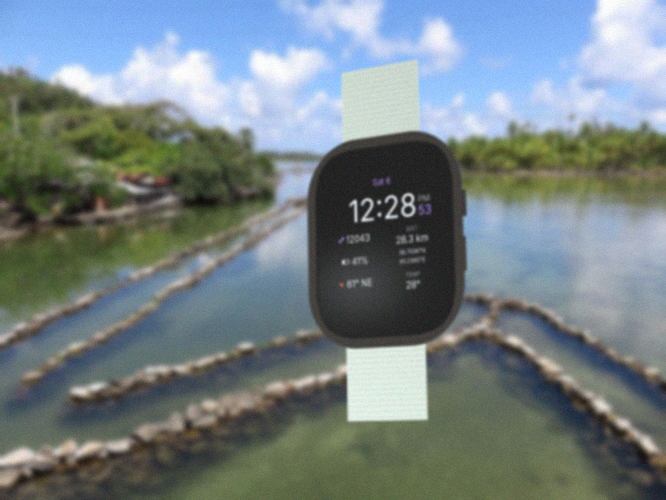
12:28
